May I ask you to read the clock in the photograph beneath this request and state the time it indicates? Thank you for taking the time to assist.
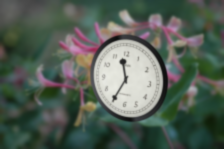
11:35
